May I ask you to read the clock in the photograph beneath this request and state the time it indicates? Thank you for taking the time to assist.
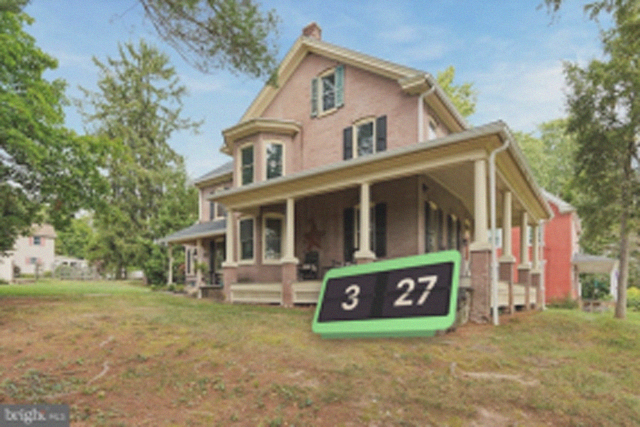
3:27
